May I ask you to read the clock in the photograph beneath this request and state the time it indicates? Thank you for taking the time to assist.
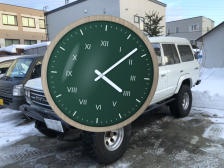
4:08
